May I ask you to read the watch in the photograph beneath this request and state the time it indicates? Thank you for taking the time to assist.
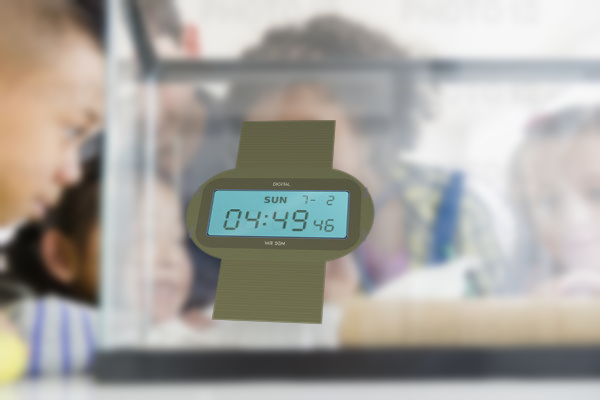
4:49:46
